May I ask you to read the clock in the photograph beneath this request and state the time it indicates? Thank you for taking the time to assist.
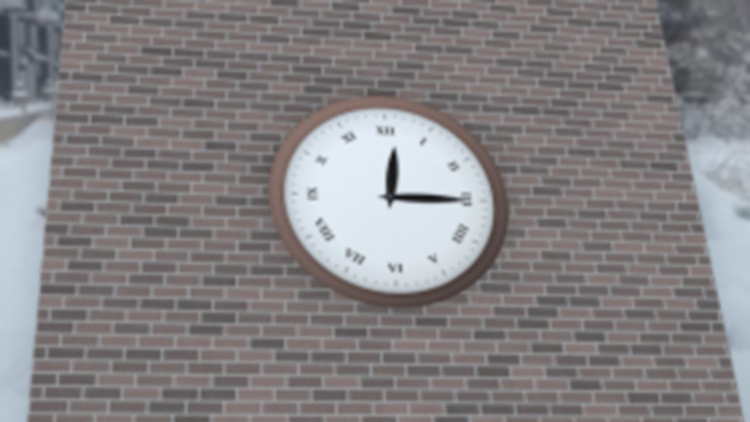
12:15
